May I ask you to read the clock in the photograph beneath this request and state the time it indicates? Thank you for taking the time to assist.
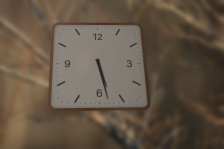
5:28
